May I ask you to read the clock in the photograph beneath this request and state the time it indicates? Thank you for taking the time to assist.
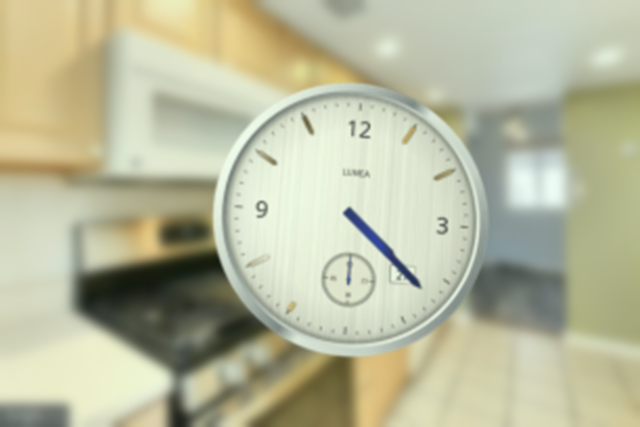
4:22
